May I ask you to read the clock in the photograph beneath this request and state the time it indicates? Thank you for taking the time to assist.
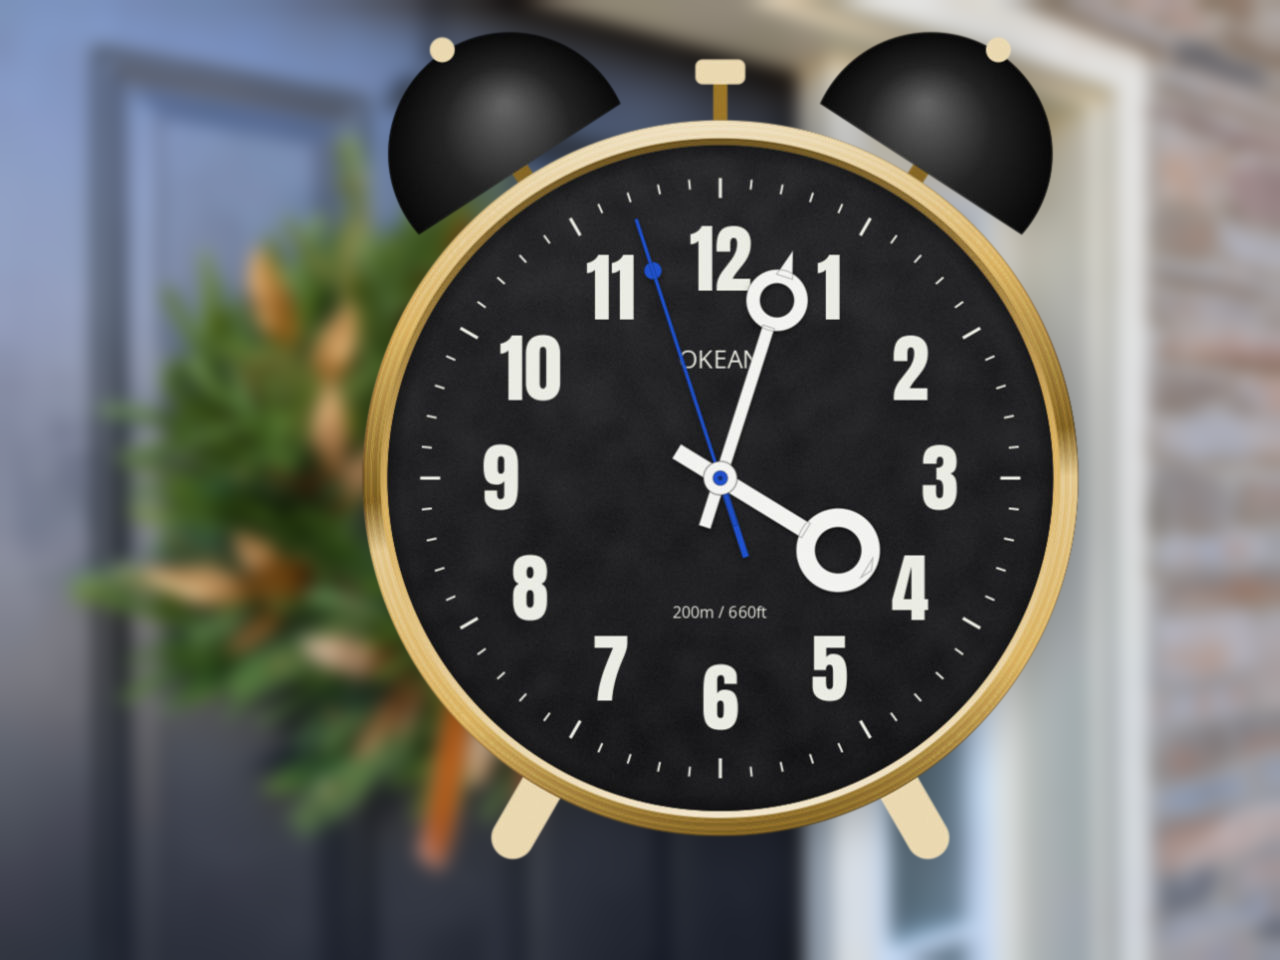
4:02:57
